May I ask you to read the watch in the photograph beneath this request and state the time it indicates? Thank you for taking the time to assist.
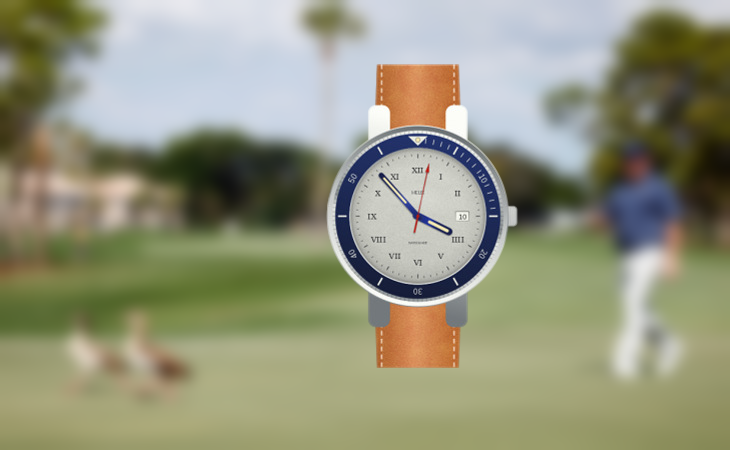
3:53:02
